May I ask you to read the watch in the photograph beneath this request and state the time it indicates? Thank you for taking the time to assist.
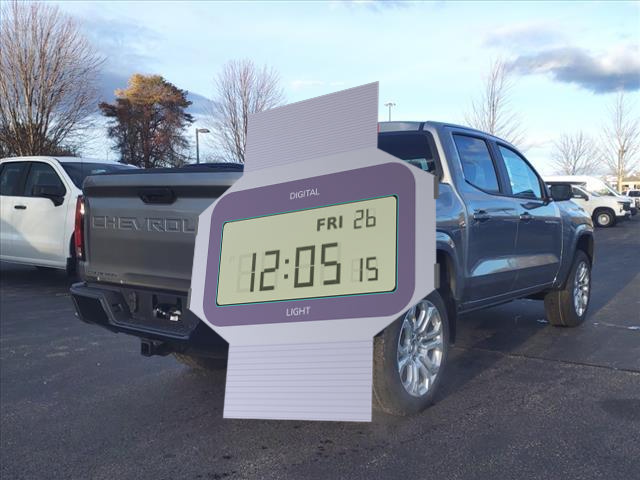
12:05:15
